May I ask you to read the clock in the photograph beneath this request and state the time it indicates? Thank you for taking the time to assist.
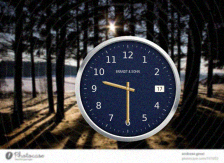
9:30
